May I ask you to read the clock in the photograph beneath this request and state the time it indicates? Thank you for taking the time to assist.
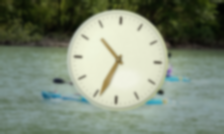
10:34
